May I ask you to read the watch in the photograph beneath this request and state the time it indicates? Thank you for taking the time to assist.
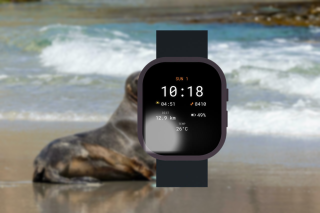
10:18
